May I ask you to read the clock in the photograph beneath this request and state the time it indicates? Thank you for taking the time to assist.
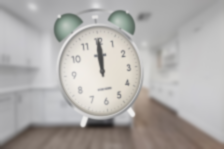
12:00
